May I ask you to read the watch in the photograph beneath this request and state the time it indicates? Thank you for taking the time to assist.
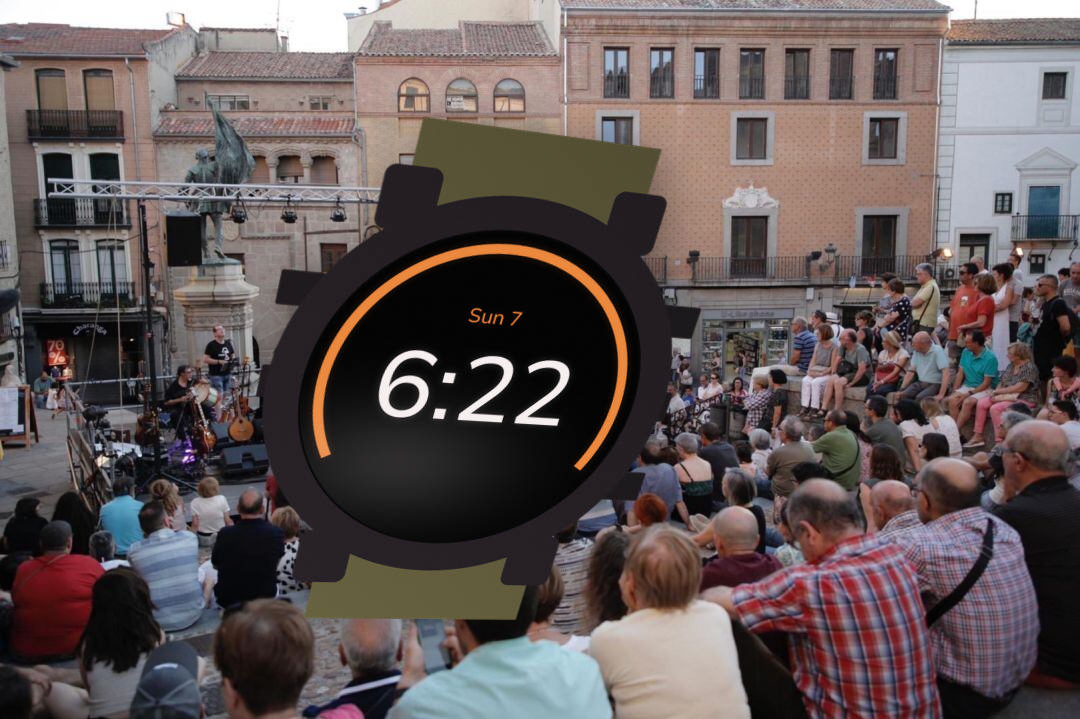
6:22
